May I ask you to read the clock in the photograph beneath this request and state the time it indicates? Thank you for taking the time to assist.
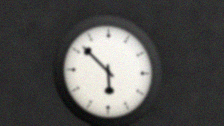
5:52
